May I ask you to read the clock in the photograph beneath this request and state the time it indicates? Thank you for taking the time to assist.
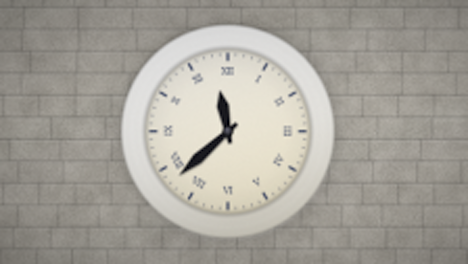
11:38
